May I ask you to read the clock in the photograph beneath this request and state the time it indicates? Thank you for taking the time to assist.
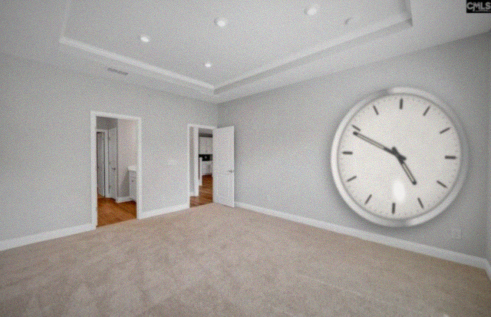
4:49
